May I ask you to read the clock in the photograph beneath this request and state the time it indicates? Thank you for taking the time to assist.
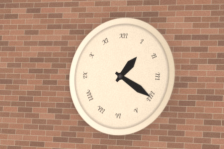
1:20
